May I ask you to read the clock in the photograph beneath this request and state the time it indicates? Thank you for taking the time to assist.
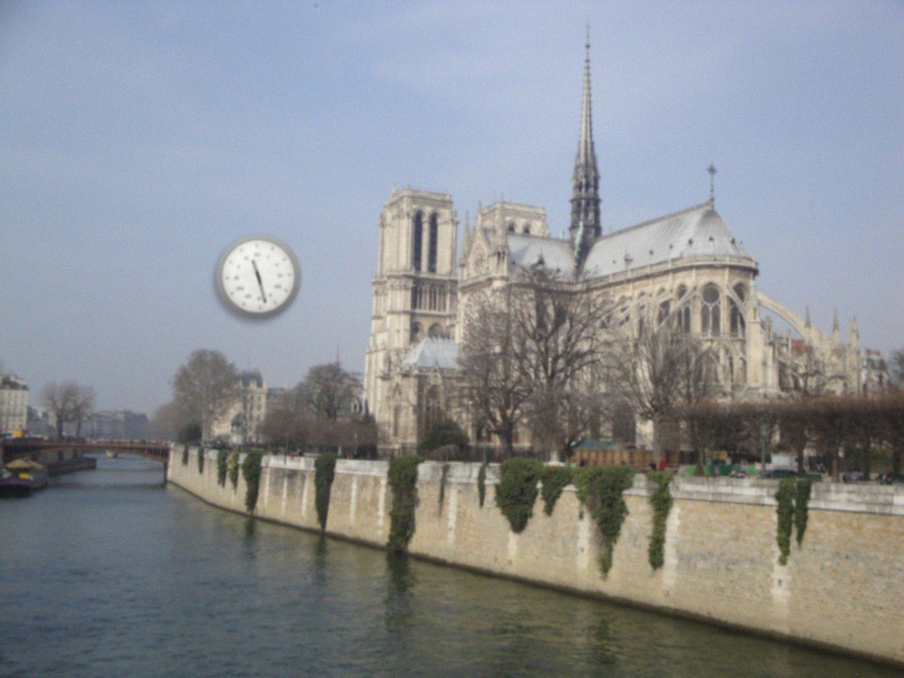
11:28
